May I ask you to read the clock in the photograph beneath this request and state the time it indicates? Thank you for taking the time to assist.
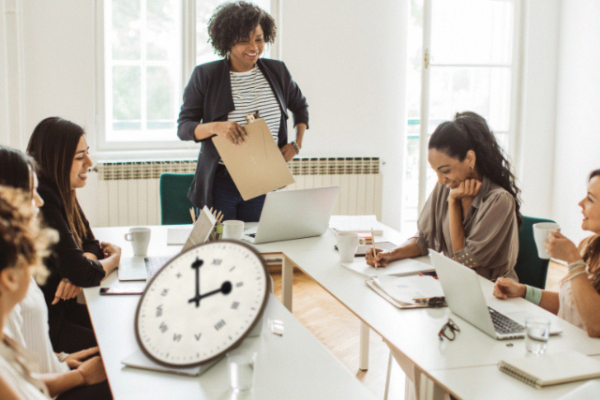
1:55
